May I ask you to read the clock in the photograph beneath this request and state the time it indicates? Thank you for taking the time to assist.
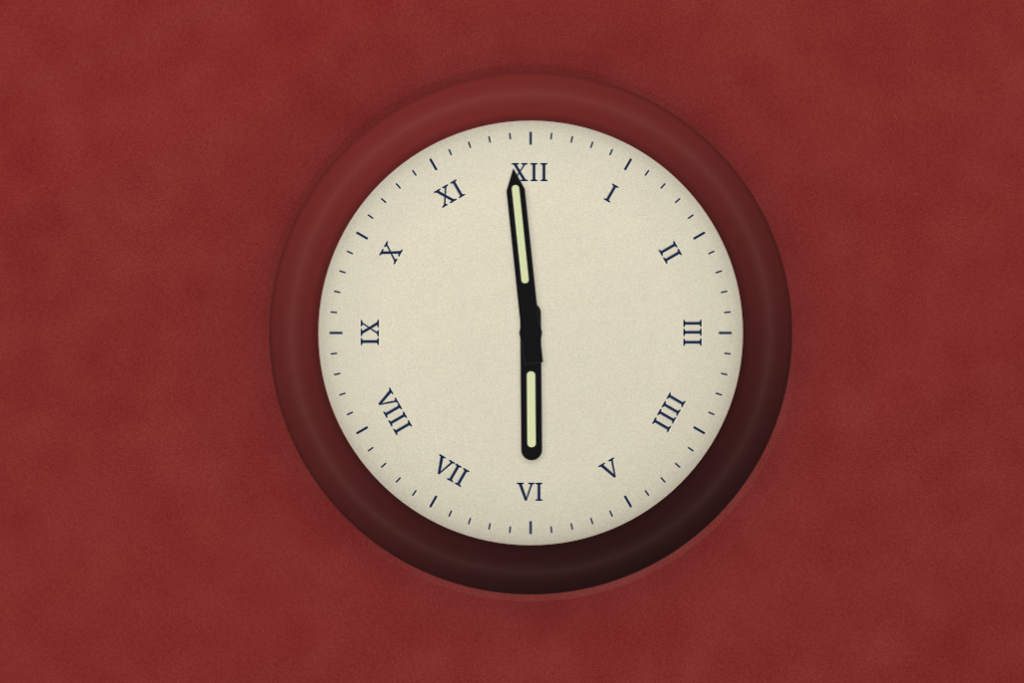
5:59
